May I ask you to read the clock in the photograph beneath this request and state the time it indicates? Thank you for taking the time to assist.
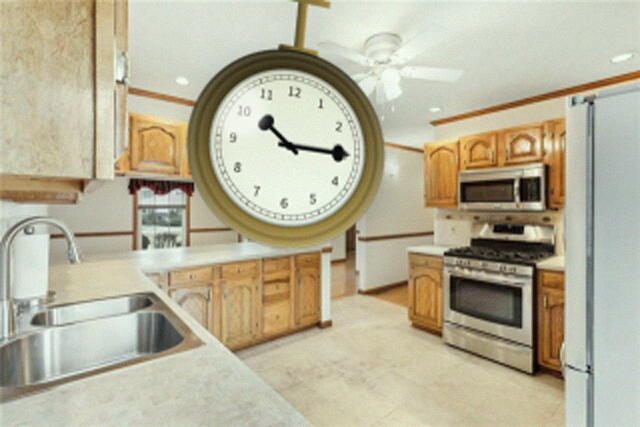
10:15
